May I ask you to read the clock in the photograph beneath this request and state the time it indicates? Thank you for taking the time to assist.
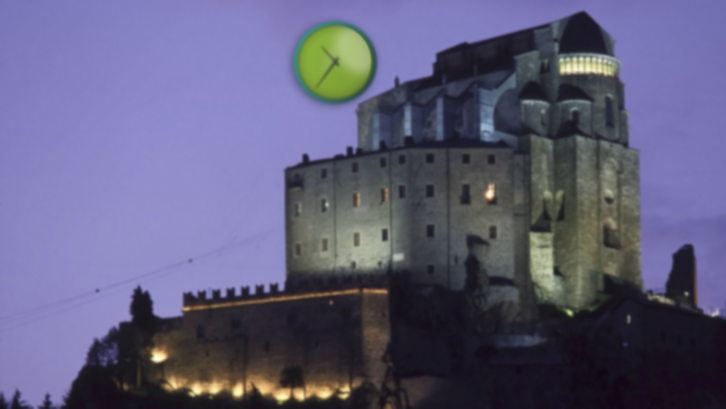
10:36
